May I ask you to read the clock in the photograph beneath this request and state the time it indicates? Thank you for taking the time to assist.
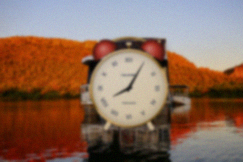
8:05
